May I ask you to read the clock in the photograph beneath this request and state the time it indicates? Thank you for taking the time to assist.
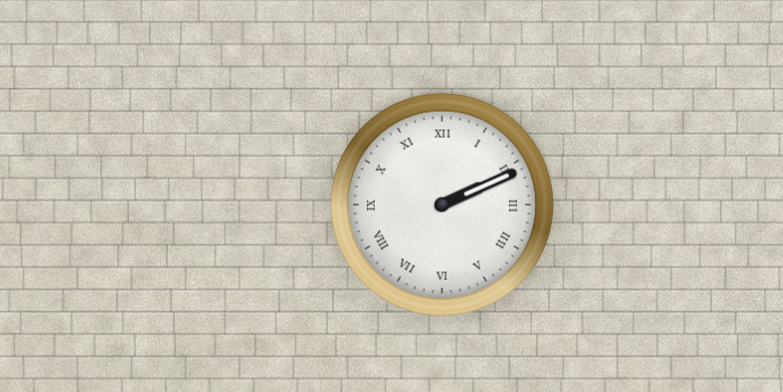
2:11
